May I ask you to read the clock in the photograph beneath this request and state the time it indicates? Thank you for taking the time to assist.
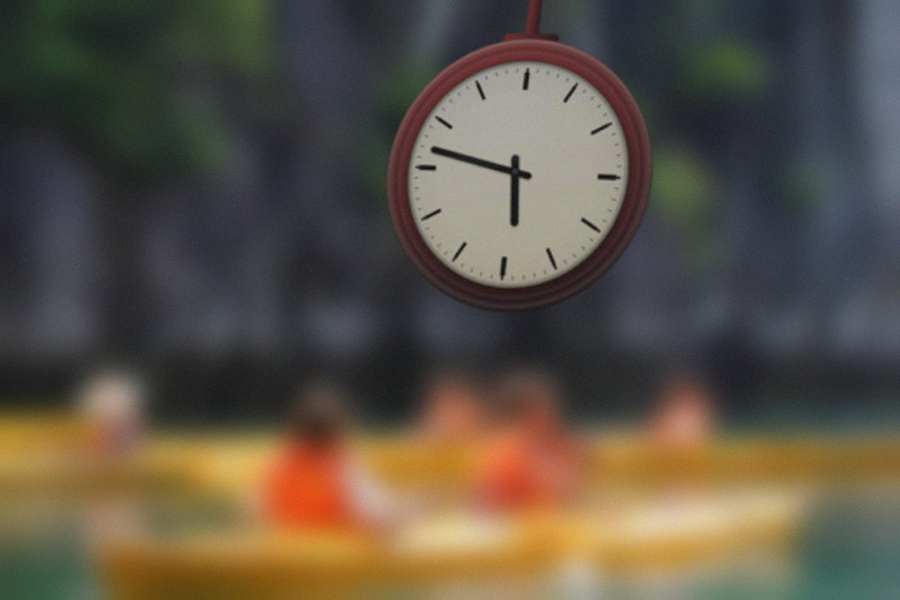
5:47
